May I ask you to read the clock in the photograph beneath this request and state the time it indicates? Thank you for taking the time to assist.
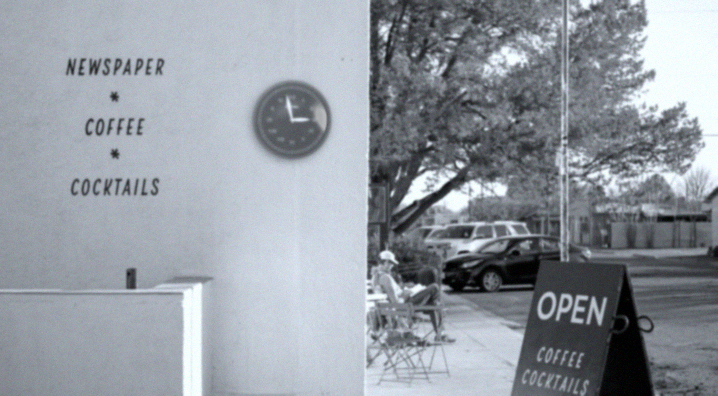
2:58
